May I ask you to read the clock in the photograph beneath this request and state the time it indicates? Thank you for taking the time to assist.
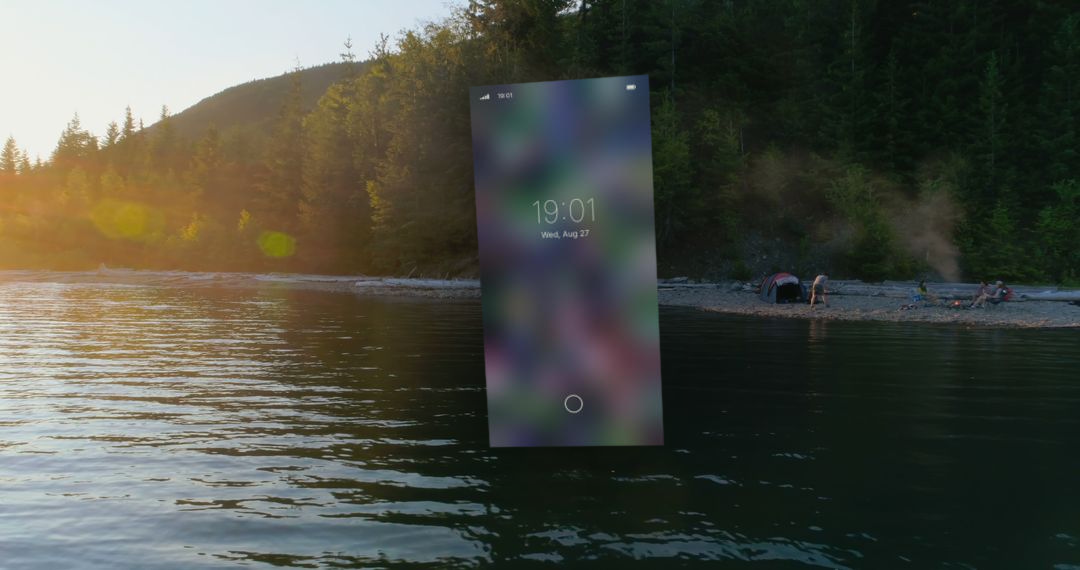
19:01
